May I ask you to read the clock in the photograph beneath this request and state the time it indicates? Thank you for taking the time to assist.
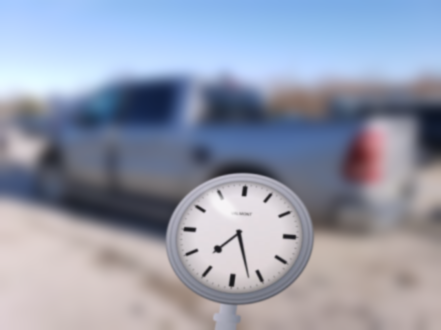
7:27
